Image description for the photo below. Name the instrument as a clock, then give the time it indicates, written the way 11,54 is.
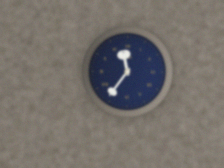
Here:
11,36
